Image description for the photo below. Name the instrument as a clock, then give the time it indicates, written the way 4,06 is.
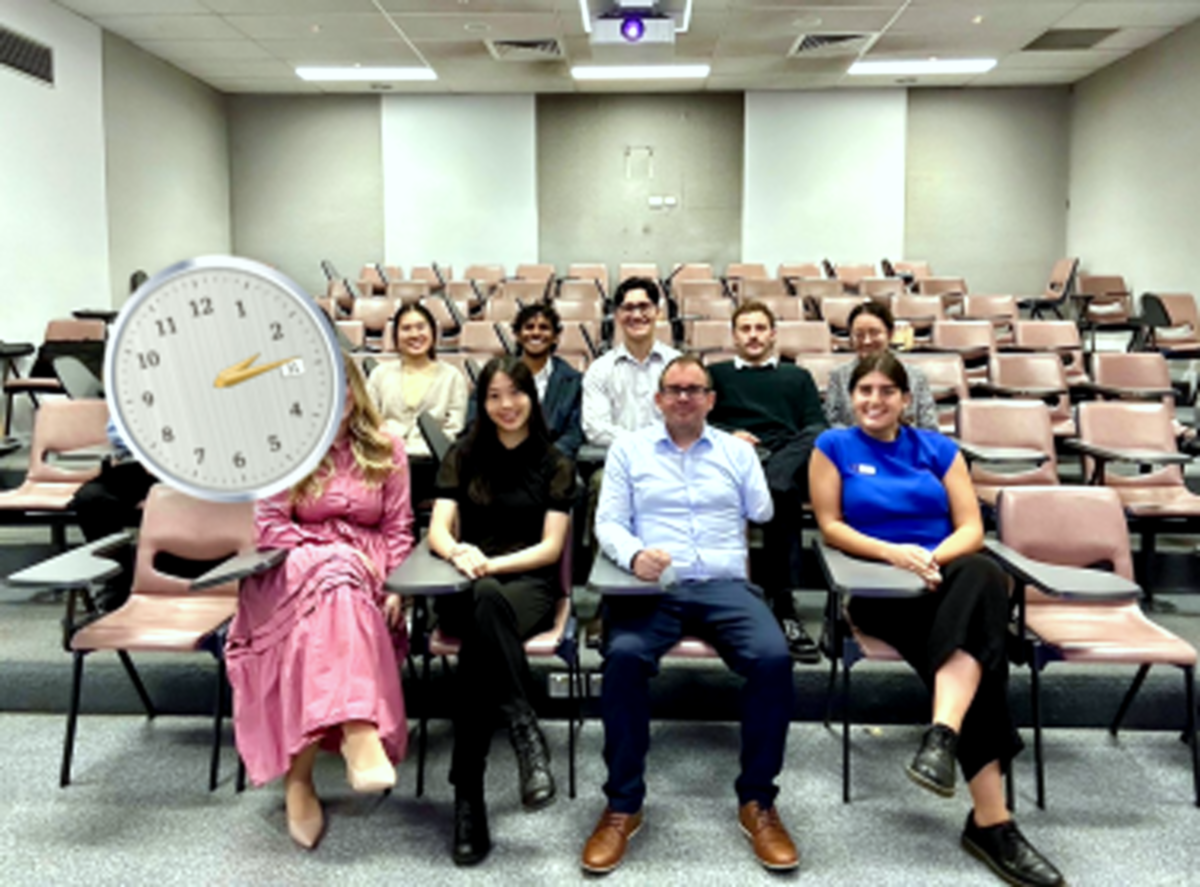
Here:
2,14
